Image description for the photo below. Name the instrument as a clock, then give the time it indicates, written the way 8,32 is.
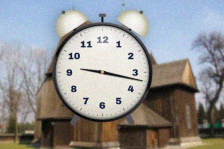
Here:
9,17
